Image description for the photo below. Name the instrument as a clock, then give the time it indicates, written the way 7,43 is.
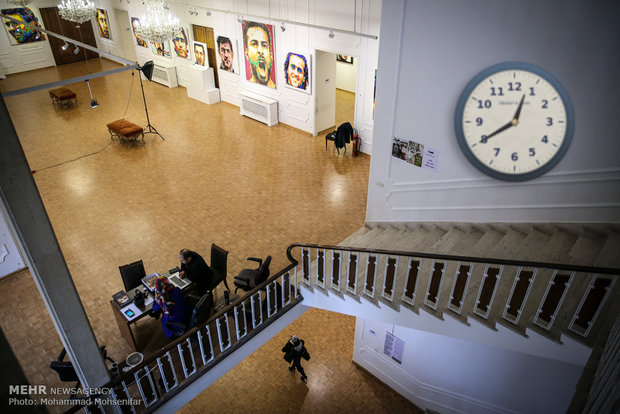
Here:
12,40
